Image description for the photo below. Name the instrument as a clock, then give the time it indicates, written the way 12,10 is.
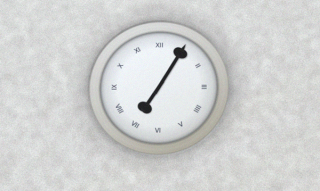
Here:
7,05
